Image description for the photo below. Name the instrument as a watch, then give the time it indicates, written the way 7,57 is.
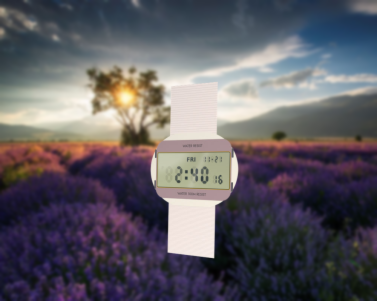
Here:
2,40
